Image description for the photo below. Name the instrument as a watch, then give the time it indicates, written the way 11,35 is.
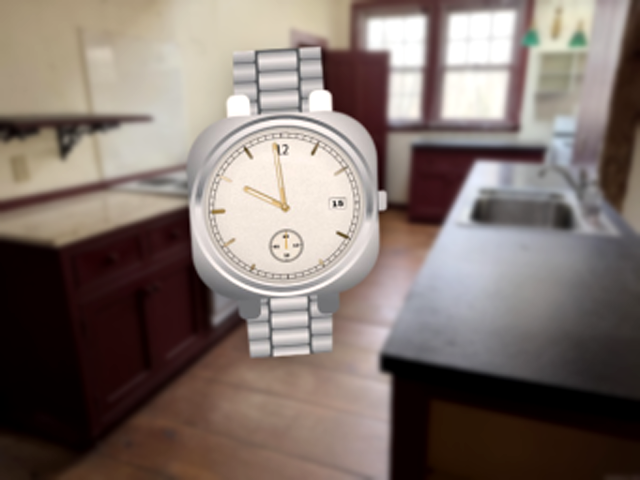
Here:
9,59
